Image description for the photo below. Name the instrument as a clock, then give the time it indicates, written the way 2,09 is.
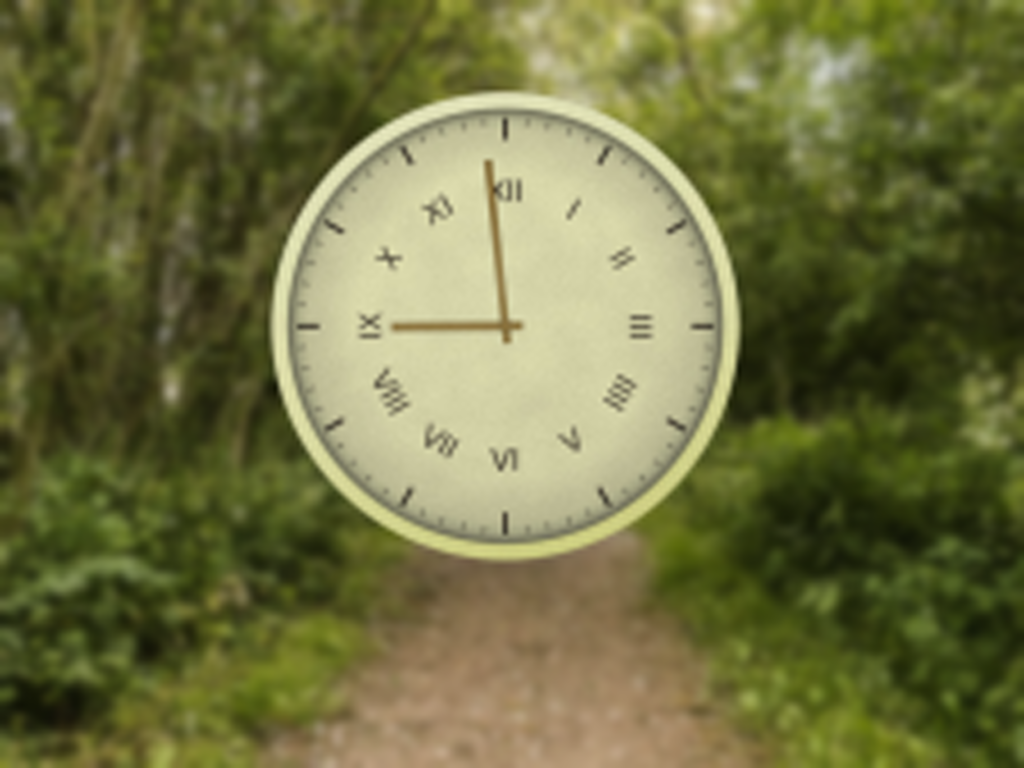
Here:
8,59
